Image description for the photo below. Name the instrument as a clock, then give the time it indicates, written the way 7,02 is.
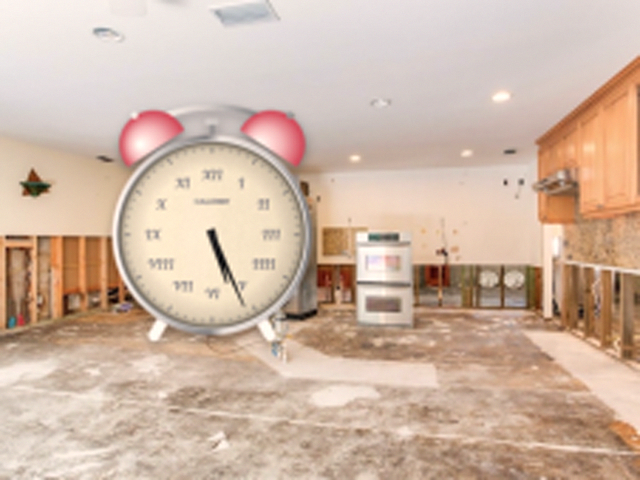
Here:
5,26
